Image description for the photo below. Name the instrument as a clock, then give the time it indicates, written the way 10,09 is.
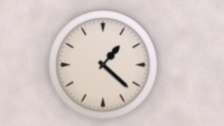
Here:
1,22
